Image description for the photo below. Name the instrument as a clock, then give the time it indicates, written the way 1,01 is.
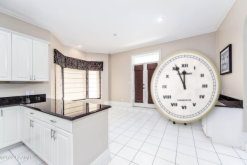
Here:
11,56
